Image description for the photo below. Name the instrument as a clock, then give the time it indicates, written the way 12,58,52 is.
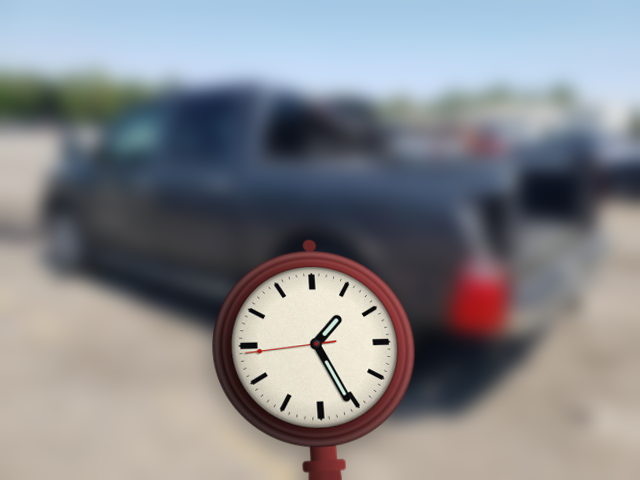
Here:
1,25,44
